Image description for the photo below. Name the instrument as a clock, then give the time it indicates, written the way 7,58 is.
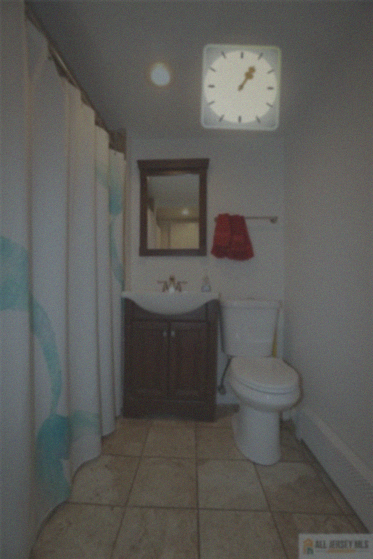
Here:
1,05
